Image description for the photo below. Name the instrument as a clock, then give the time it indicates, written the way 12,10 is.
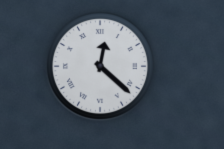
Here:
12,22
